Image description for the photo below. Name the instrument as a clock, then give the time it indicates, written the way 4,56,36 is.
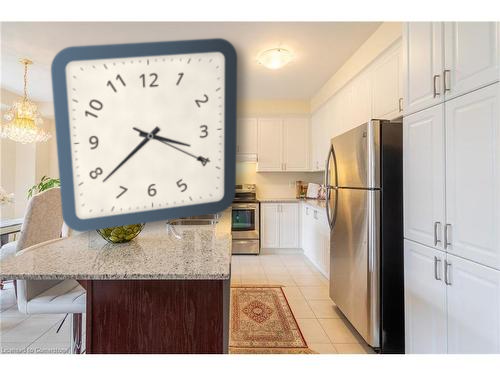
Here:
3,38,20
